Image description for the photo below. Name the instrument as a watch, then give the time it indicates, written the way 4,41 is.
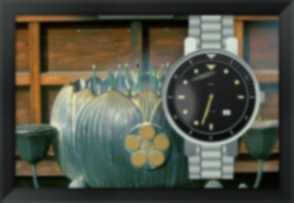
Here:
6,33
